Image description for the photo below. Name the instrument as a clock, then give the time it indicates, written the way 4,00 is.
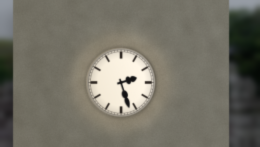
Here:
2,27
